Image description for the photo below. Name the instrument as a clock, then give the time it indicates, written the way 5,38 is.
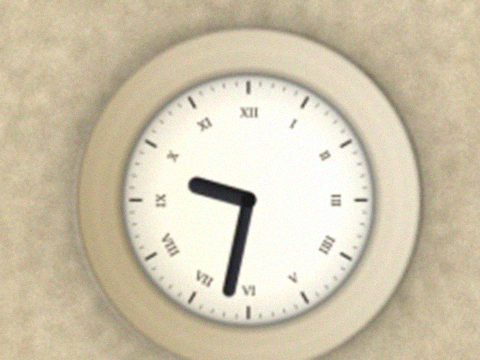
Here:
9,32
